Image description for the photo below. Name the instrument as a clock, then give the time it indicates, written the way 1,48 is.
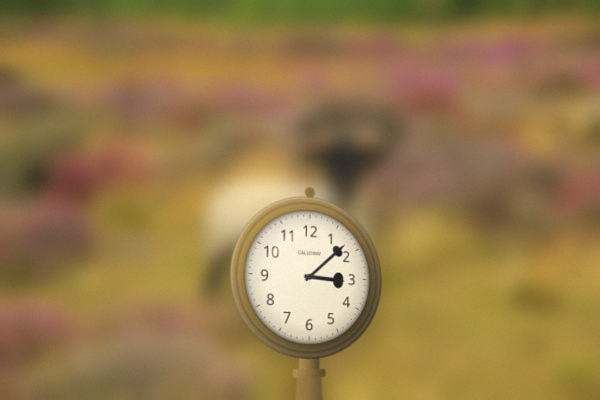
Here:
3,08
